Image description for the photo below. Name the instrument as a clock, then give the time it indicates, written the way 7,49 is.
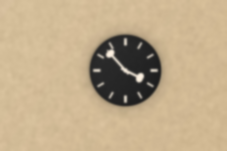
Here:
3,53
